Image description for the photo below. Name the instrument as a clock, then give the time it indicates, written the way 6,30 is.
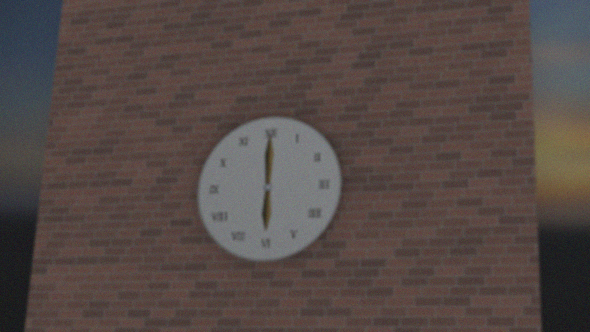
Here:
6,00
